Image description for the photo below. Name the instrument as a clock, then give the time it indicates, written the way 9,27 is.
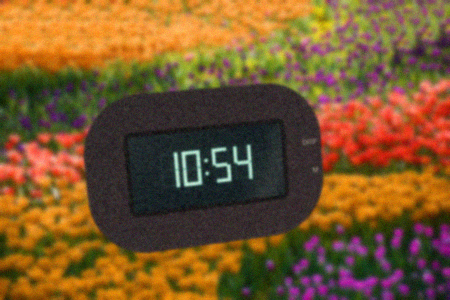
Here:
10,54
